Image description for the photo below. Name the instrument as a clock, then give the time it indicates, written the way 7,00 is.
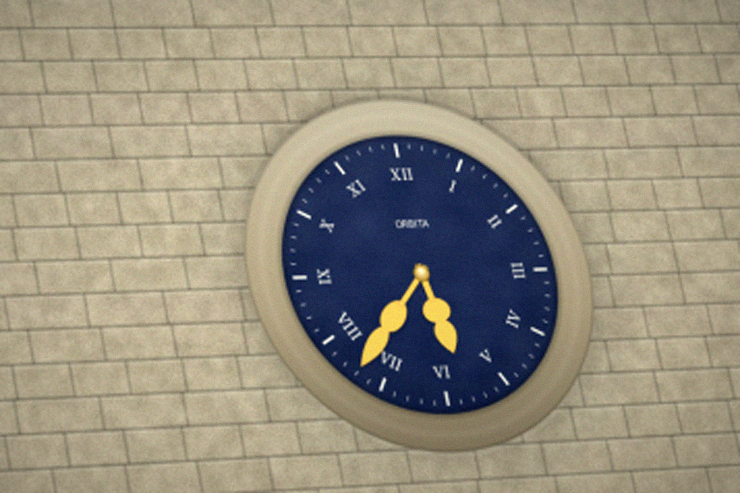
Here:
5,37
